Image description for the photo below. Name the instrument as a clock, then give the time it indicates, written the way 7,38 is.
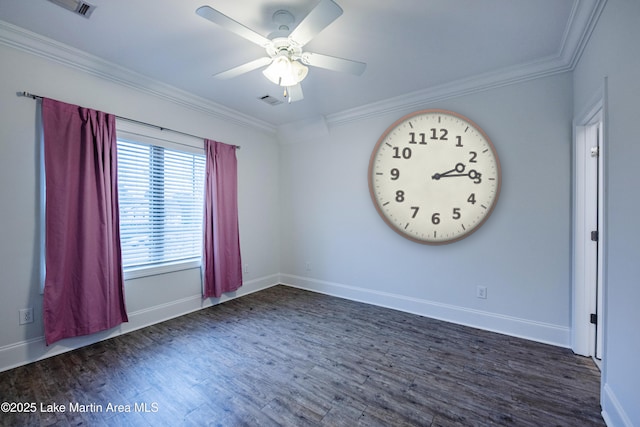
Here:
2,14
